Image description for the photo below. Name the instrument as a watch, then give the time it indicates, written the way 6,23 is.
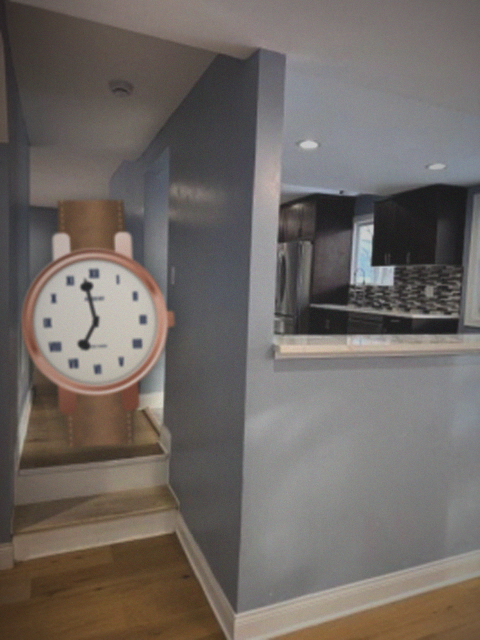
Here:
6,58
